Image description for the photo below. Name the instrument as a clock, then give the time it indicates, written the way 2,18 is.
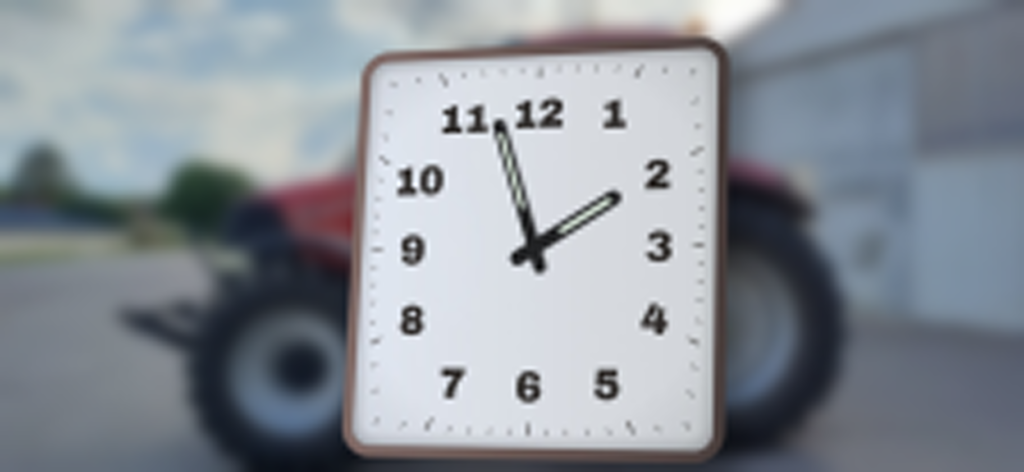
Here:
1,57
